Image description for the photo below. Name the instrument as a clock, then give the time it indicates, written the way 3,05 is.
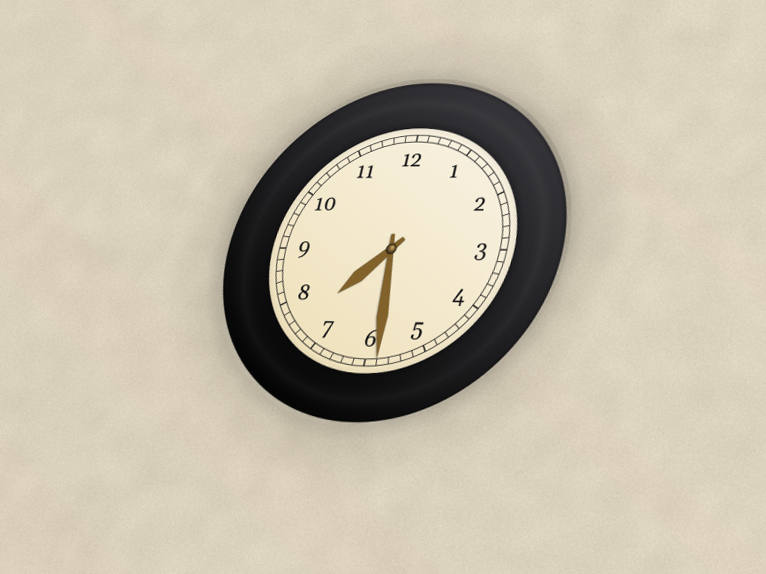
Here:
7,29
